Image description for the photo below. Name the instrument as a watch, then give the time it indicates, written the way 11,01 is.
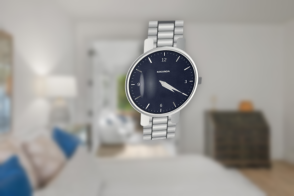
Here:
4,20
